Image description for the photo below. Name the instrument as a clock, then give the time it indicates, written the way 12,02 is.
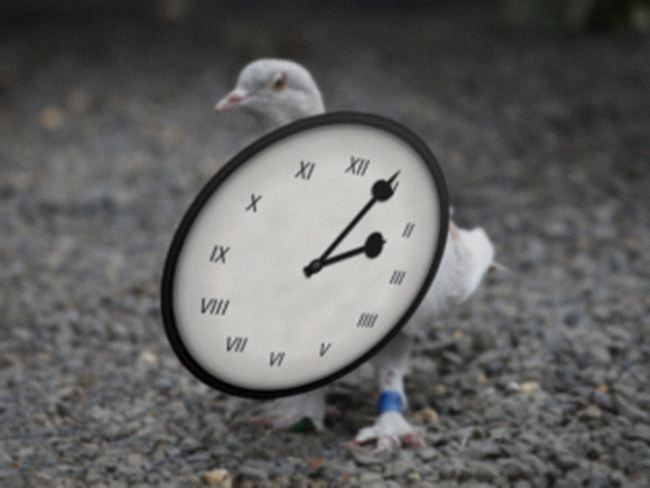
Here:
2,04
